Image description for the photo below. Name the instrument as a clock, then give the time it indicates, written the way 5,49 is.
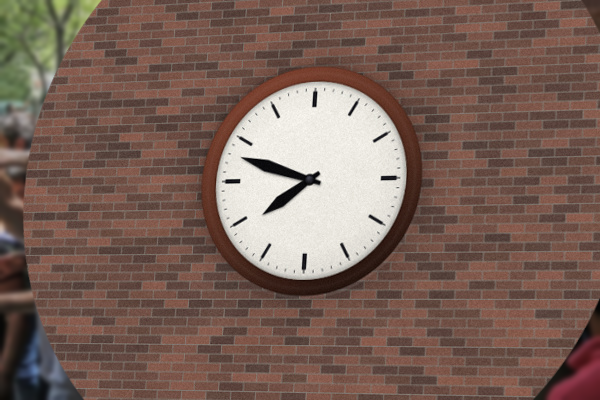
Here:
7,48
